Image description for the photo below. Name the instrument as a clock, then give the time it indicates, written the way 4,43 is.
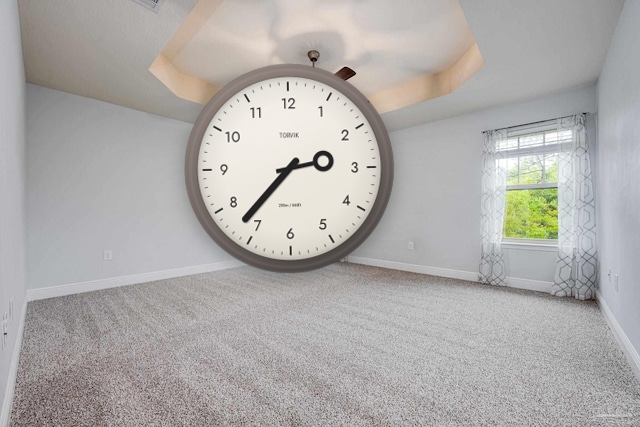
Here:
2,37
